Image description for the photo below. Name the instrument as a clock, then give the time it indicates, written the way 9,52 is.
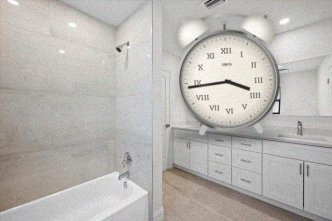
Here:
3,44
